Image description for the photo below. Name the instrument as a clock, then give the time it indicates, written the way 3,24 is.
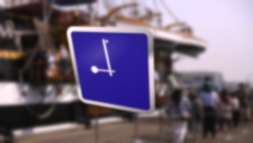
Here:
8,59
